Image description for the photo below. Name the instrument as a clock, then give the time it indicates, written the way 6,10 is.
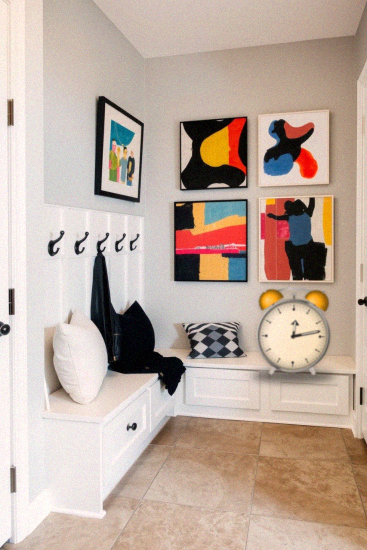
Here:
12,13
